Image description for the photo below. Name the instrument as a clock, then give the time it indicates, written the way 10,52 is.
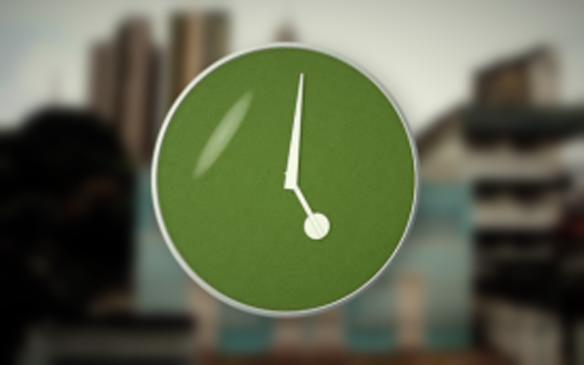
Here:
5,01
